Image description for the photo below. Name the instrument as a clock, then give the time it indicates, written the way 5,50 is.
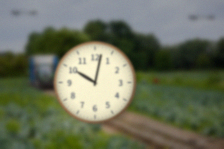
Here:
10,02
